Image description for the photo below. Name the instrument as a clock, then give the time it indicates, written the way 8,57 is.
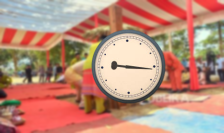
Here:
9,16
